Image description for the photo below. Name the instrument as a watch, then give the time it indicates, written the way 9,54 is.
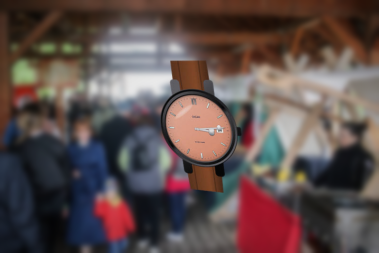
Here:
3,14
